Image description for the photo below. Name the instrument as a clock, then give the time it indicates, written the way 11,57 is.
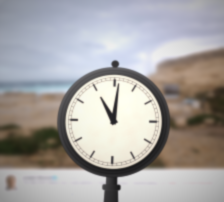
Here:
11,01
